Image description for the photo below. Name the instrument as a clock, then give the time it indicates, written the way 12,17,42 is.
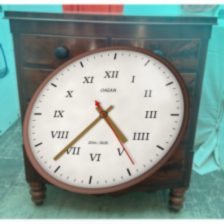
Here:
4,36,24
